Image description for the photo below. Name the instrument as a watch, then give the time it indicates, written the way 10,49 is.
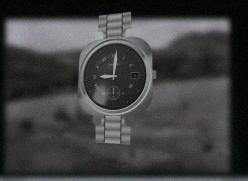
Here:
9,01
